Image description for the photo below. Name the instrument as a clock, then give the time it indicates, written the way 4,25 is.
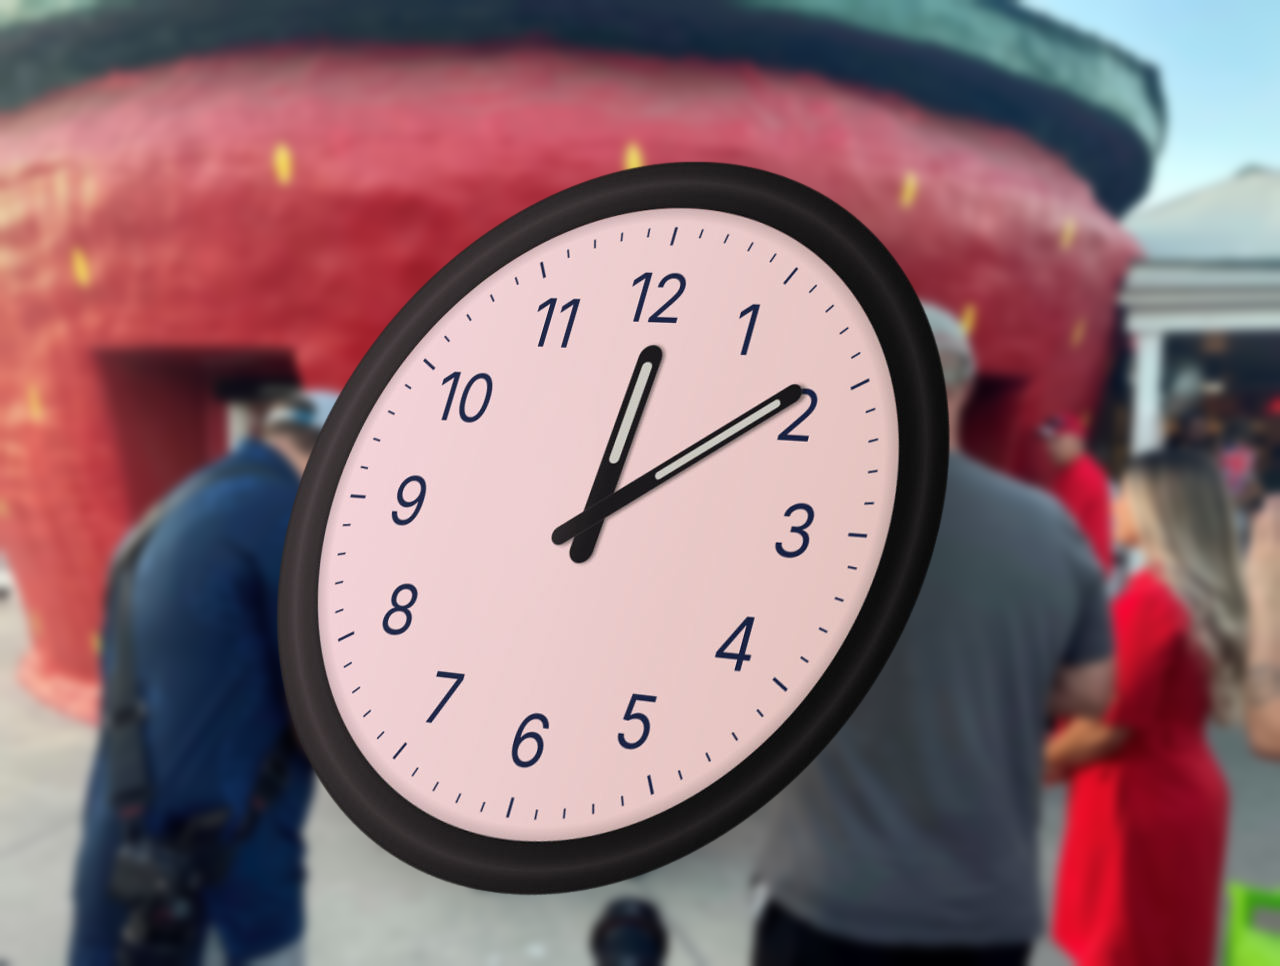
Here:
12,09
